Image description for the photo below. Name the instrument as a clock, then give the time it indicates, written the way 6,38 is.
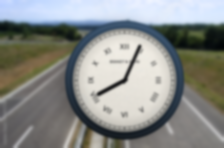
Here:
8,04
